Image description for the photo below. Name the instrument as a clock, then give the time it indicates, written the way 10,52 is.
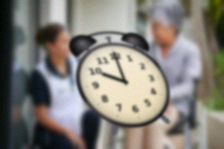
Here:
10,00
